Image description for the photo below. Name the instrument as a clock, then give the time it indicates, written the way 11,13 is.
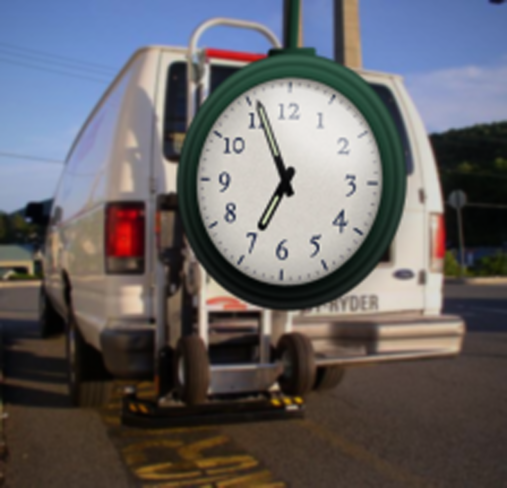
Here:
6,56
